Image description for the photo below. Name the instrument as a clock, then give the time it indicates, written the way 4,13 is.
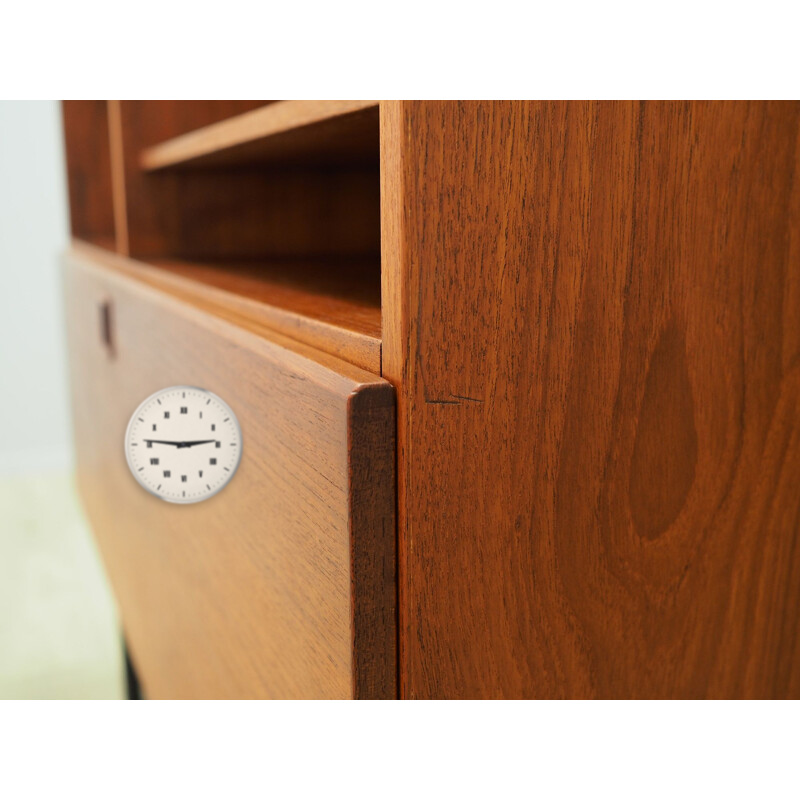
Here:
2,46
